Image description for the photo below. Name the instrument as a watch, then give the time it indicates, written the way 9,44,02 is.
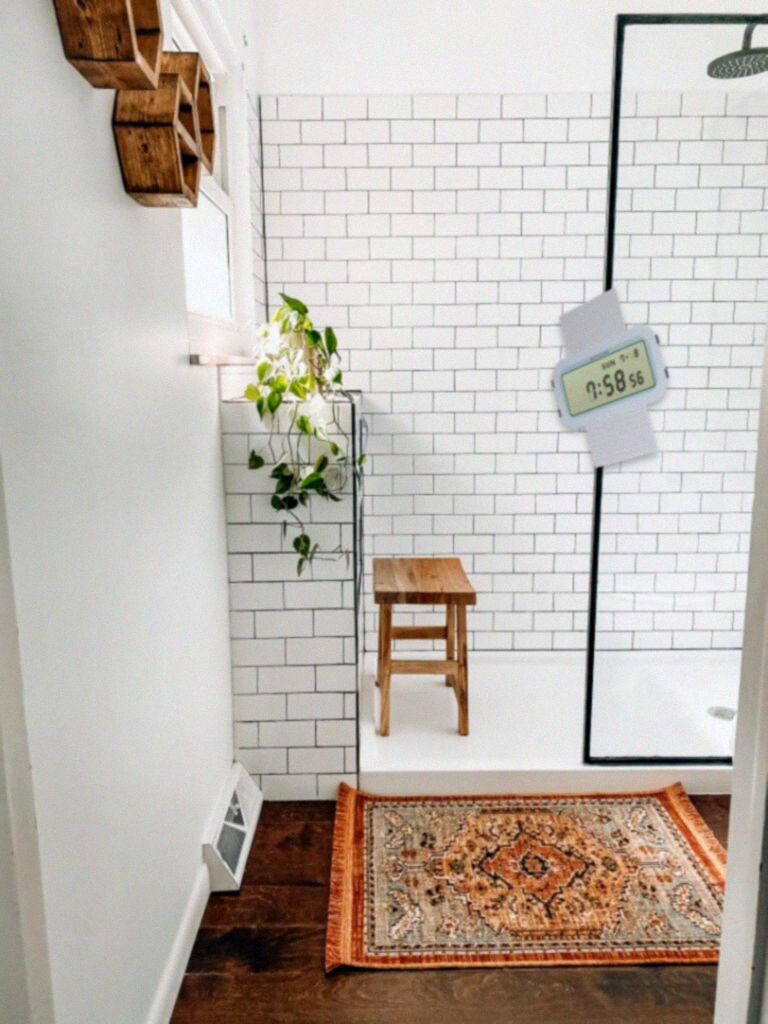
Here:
7,58,56
